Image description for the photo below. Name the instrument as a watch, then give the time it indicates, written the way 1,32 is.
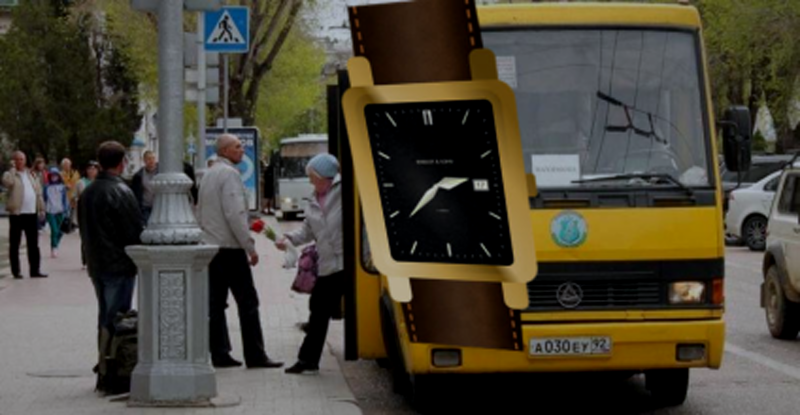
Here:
2,38
